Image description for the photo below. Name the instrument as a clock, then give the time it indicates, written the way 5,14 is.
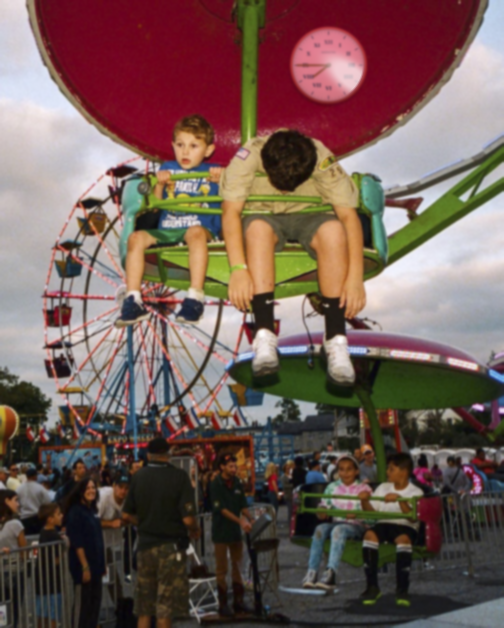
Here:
7,45
